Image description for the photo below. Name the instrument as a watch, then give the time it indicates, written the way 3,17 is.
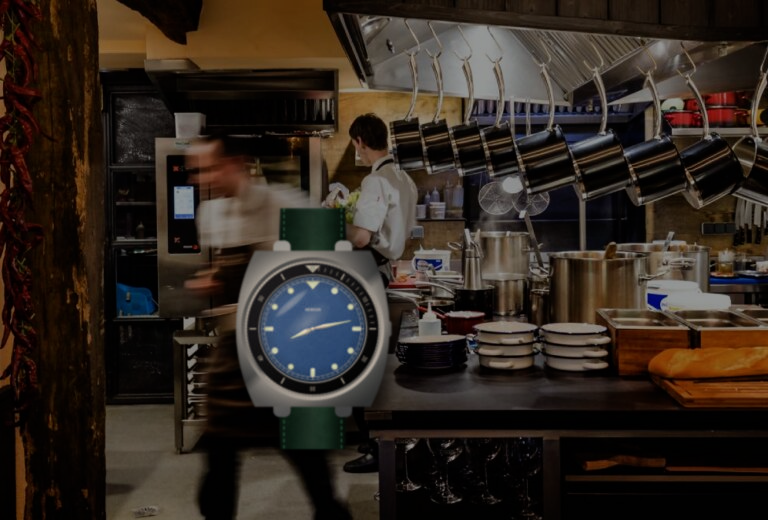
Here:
8,13
